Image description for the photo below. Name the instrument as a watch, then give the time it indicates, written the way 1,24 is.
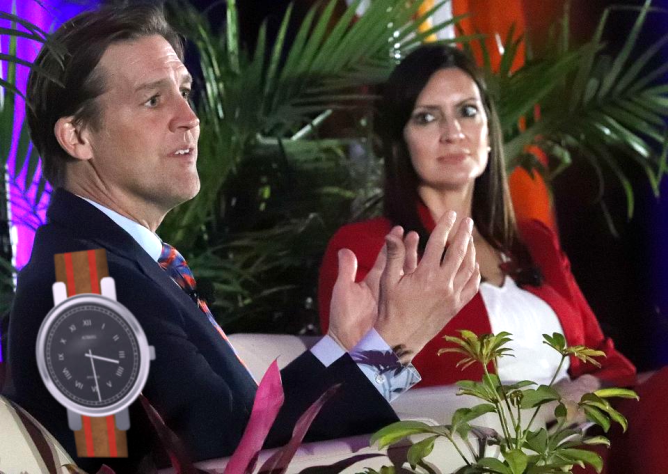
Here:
3,29
